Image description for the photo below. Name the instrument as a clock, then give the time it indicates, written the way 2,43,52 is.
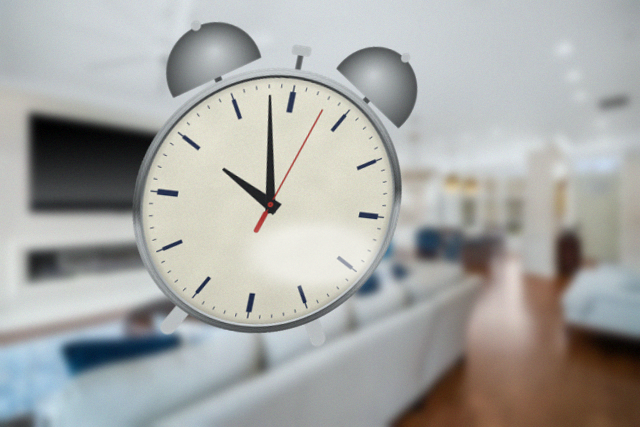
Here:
9,58,03
